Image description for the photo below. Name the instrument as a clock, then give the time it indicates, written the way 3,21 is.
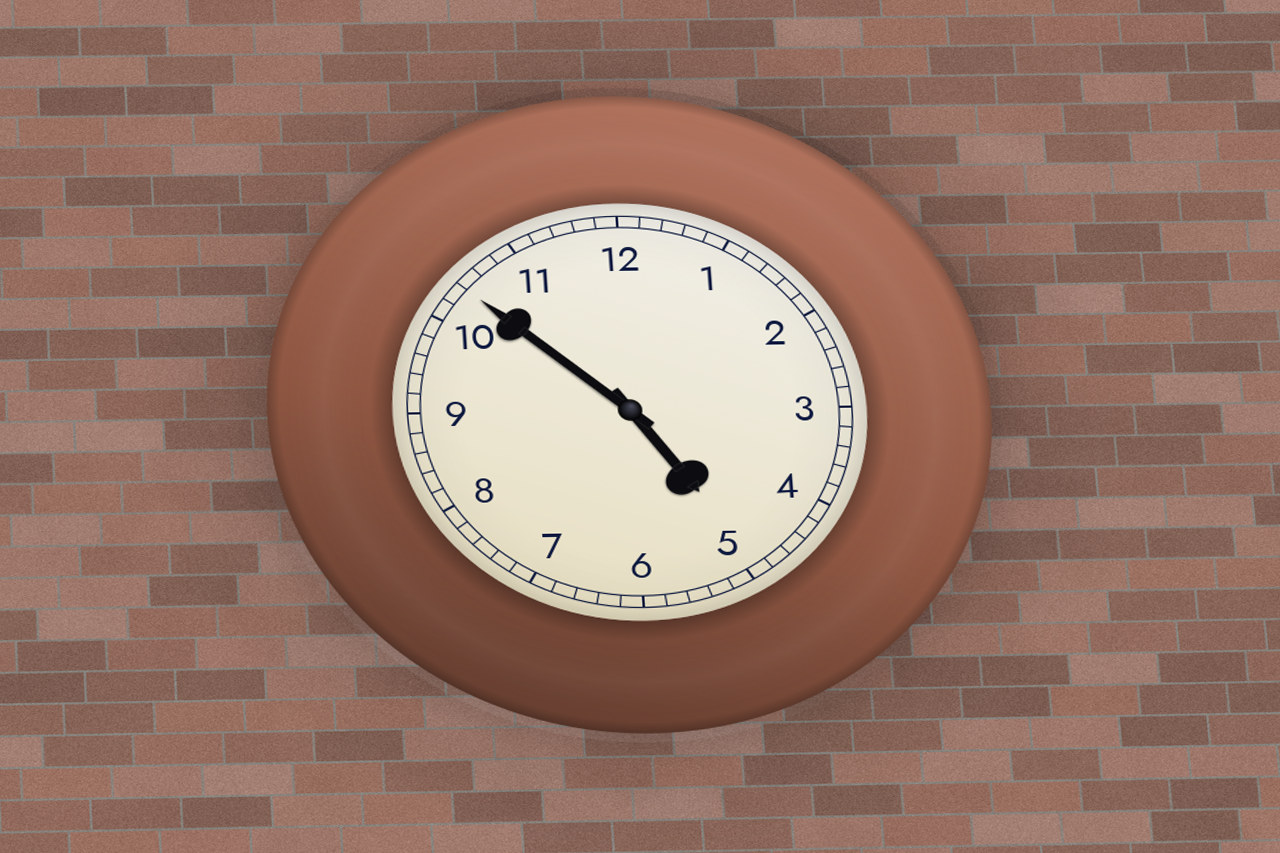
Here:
4,52
